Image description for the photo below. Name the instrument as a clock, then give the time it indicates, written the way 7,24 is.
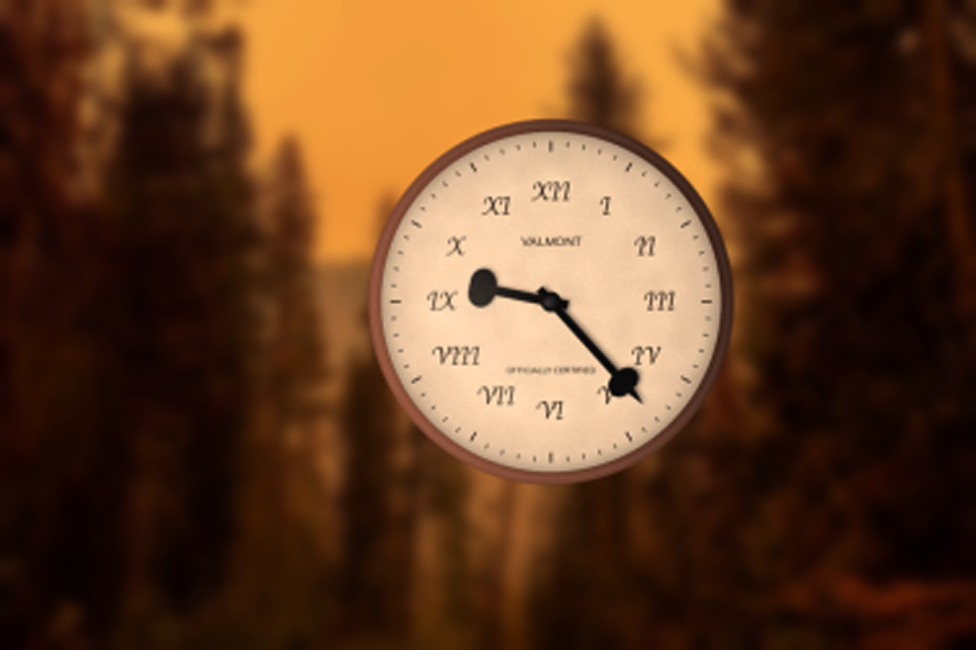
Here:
9,23
